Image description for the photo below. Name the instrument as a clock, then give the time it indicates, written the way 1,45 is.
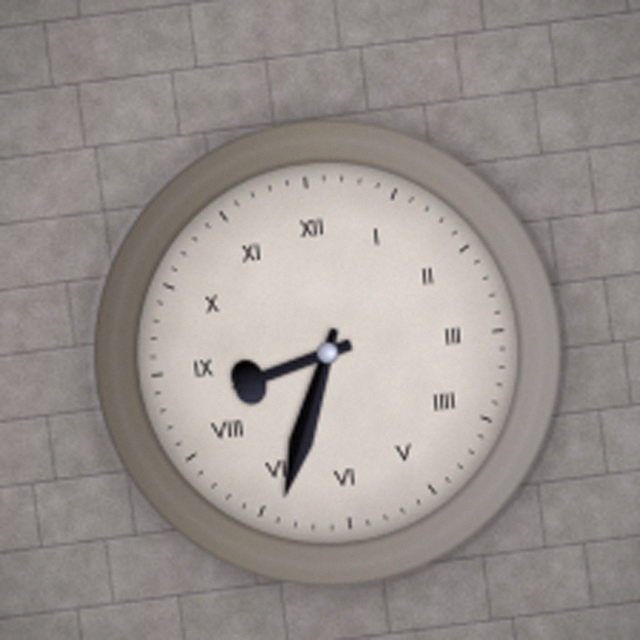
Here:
8,34
